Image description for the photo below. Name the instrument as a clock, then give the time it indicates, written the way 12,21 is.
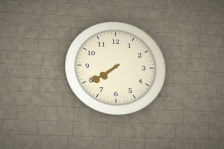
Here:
7,39
